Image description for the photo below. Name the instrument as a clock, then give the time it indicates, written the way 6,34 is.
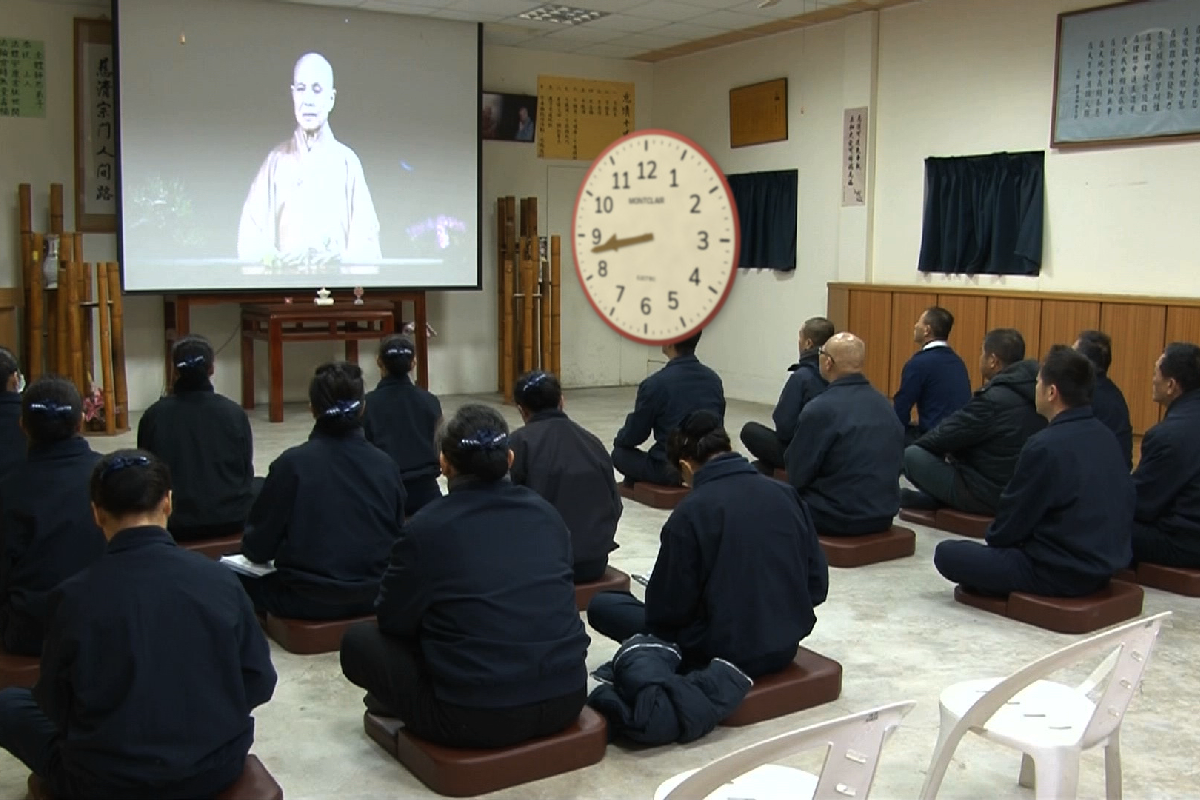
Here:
8,43
